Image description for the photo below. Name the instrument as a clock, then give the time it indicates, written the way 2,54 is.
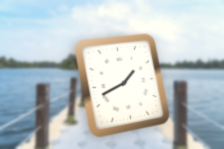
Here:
1,42
